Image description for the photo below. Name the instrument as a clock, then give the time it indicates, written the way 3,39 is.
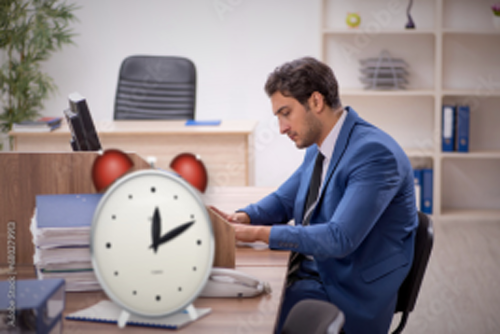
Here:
12,11
